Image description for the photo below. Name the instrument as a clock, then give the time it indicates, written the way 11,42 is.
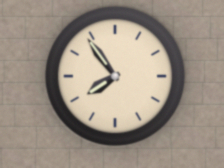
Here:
7,54
